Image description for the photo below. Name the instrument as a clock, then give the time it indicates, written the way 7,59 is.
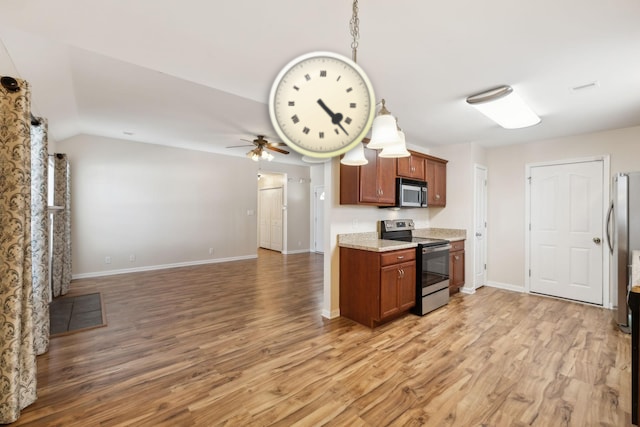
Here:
4,23
